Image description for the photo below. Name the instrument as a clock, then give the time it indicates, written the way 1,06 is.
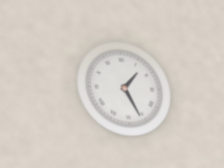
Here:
1,26
